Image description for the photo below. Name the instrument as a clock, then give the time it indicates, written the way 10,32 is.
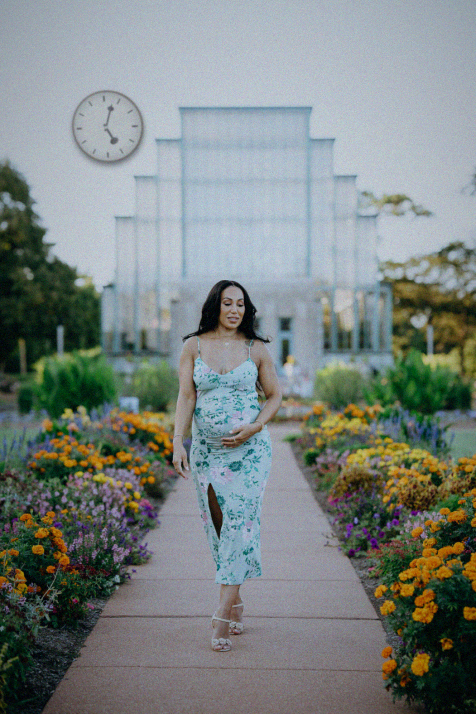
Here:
5,03
